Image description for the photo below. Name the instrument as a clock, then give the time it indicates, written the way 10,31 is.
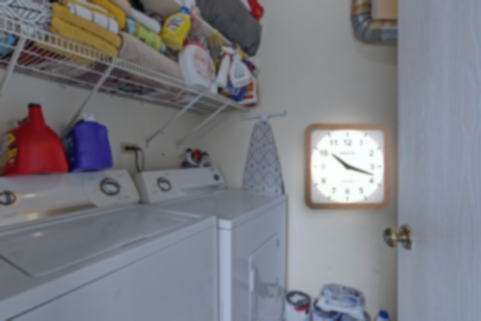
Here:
10,18
